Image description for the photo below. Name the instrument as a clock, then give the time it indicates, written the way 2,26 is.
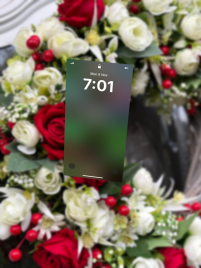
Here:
7,01
